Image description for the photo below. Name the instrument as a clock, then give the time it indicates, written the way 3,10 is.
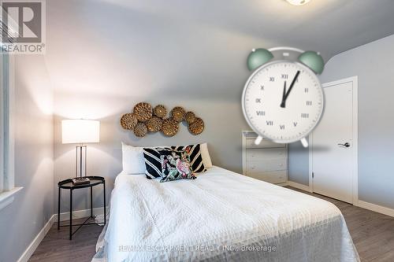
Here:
12,04
